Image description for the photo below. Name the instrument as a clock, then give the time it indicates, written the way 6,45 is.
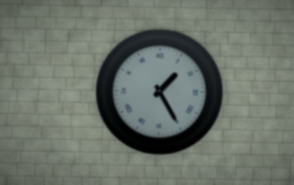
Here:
1,25
